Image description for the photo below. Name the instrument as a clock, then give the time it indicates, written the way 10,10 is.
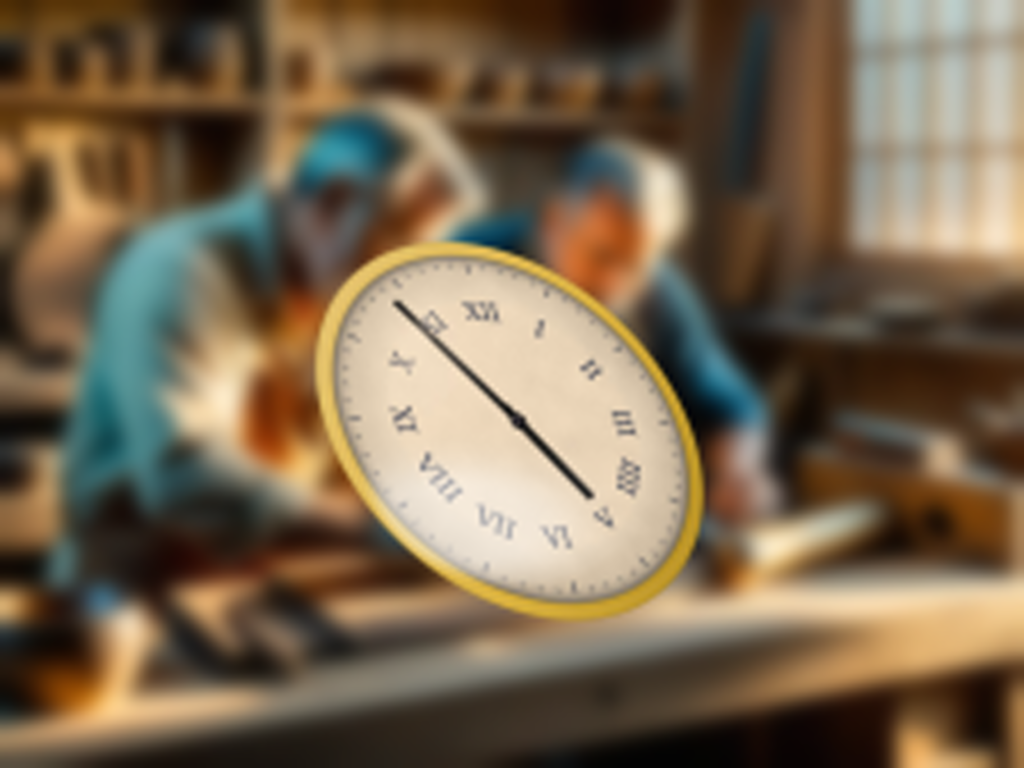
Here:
4,54
